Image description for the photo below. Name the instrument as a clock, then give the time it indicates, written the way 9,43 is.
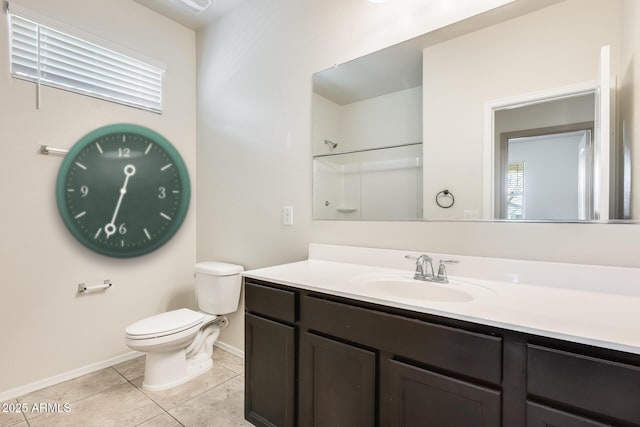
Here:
12,33
